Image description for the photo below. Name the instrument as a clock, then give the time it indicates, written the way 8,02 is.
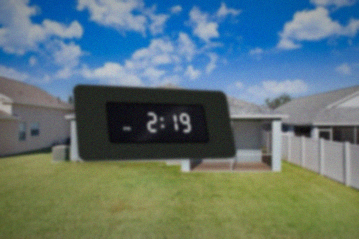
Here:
2,19
